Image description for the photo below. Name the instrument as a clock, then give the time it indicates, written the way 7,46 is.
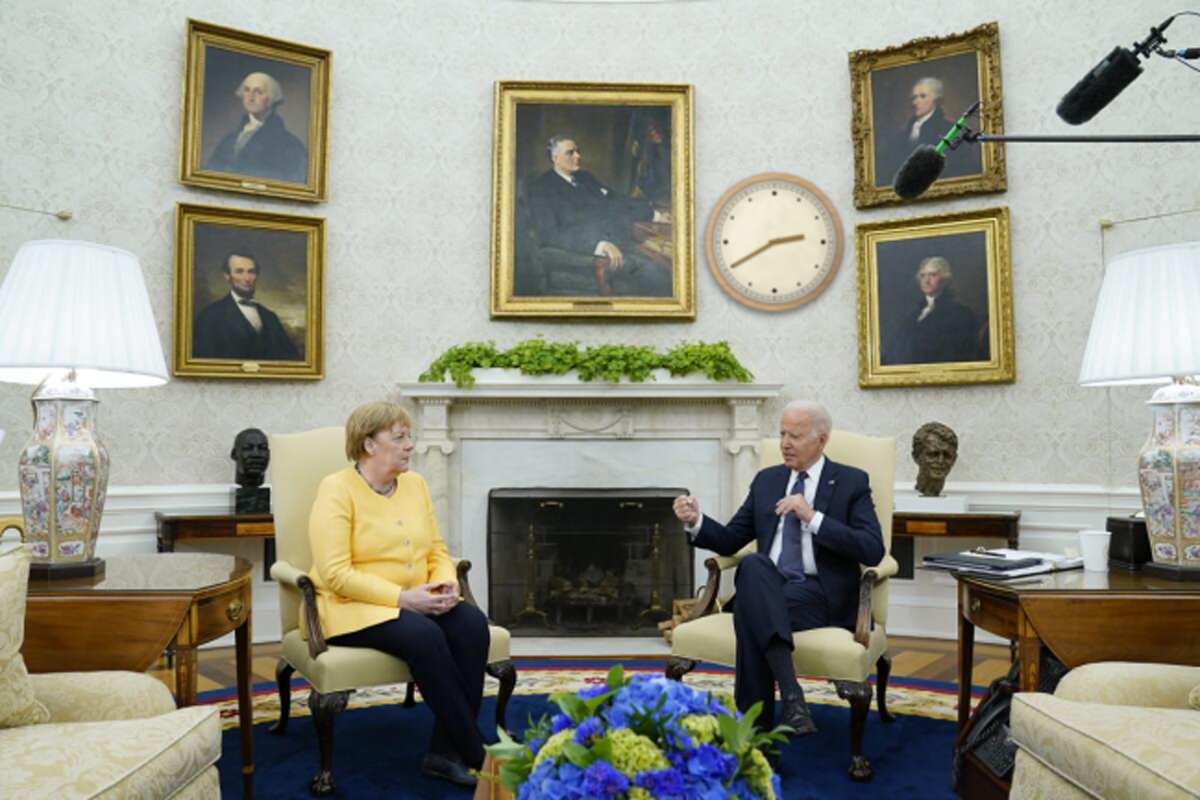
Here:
2,40
